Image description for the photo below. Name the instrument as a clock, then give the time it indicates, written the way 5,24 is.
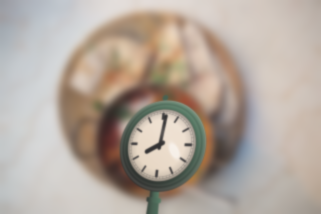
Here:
8,01
